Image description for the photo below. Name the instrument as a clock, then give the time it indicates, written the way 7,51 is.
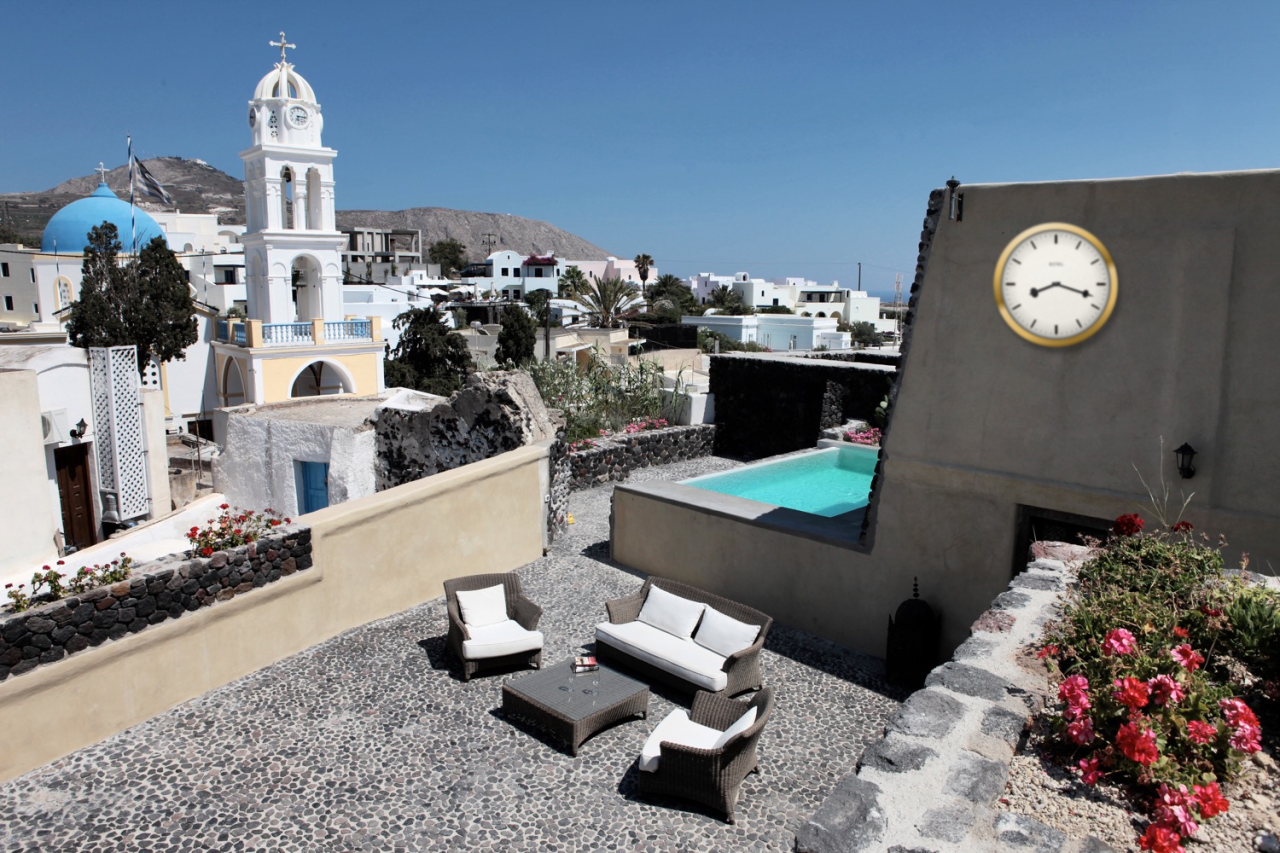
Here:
8,18
